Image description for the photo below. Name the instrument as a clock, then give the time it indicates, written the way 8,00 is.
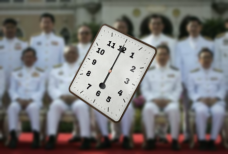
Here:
6,00
